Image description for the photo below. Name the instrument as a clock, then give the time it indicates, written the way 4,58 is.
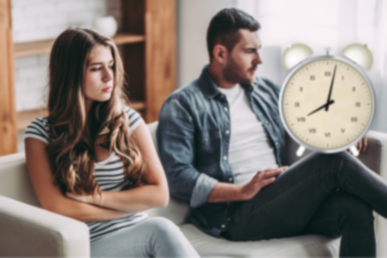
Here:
8,02
